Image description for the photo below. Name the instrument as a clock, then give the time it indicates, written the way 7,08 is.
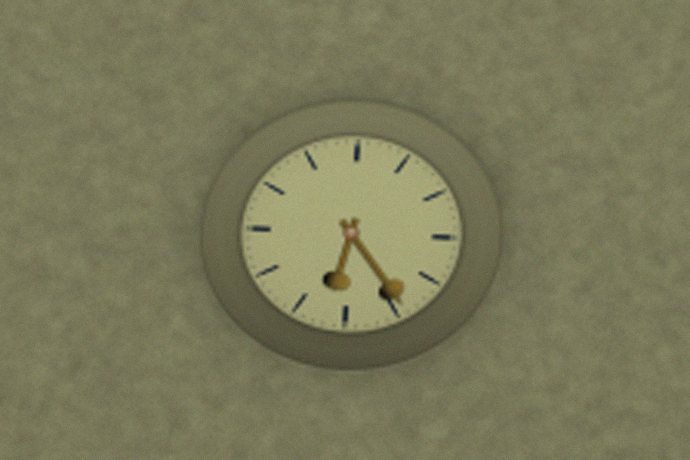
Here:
6,24
